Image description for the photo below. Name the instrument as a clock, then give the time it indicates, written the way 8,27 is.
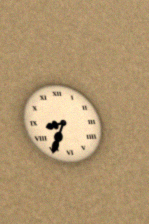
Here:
8,35
